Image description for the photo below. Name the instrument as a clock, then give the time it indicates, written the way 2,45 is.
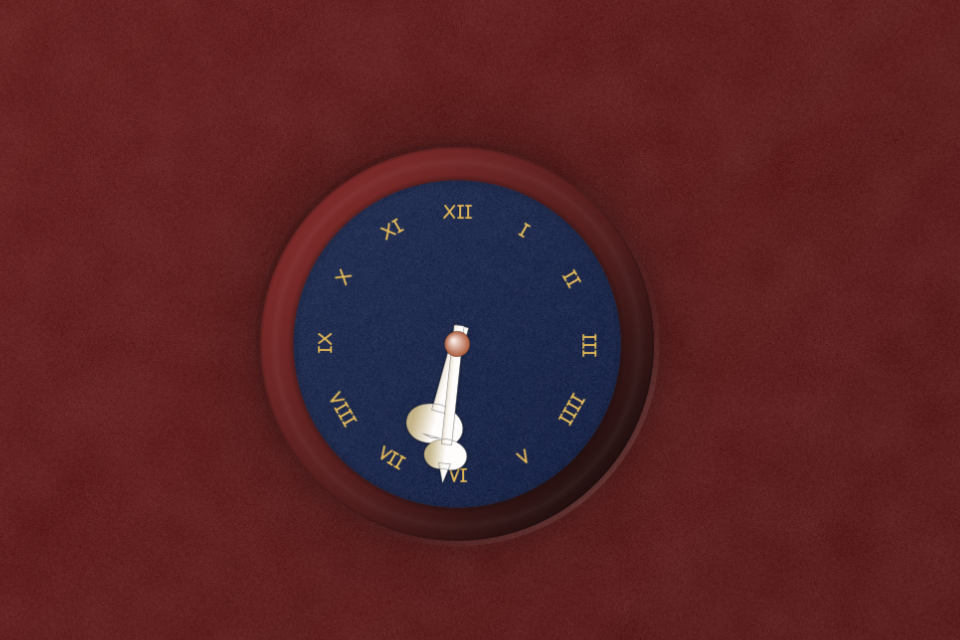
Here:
6,31
